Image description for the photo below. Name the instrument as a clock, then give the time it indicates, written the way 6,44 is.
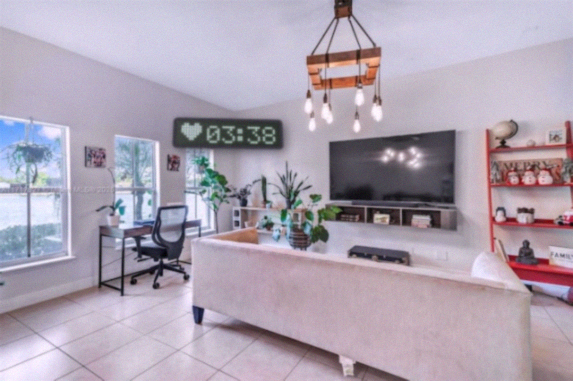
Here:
3,38
